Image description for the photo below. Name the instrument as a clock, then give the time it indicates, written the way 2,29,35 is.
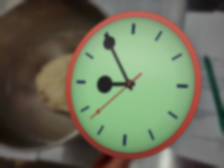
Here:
8,54,38
